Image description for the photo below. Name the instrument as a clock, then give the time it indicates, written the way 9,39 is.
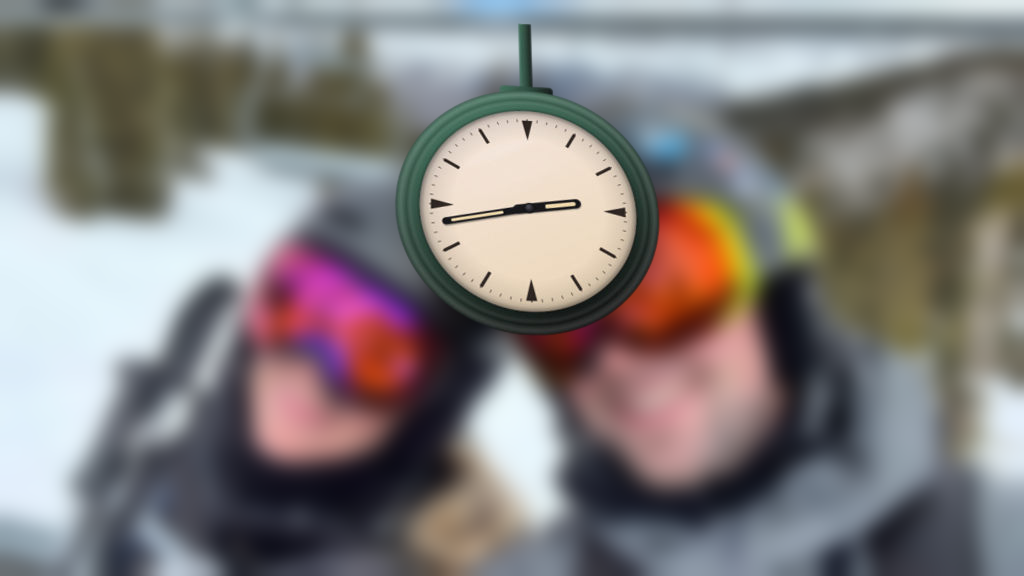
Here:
2,43
